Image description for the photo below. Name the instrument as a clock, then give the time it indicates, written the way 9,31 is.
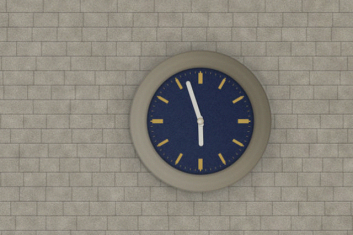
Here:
5,57
